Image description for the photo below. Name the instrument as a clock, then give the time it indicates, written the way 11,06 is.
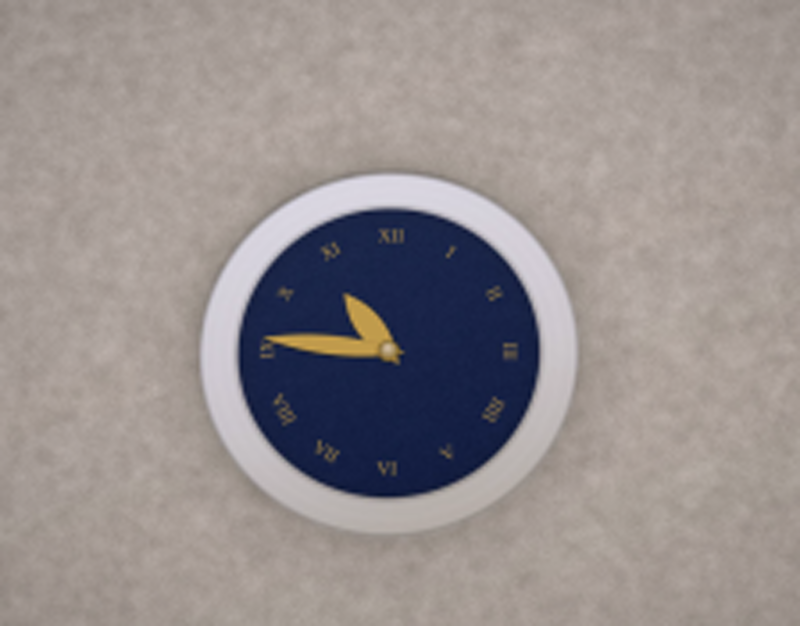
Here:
10,46
